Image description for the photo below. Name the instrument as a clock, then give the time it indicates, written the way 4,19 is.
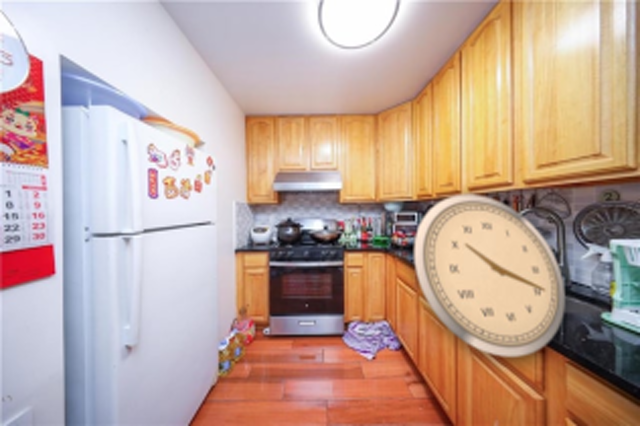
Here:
10,19
